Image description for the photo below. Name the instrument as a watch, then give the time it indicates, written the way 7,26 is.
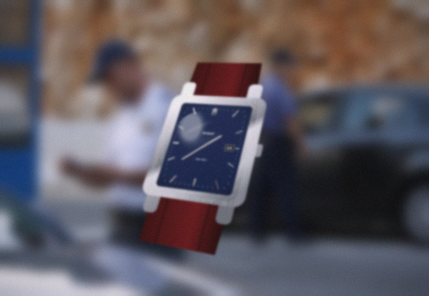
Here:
1,38
